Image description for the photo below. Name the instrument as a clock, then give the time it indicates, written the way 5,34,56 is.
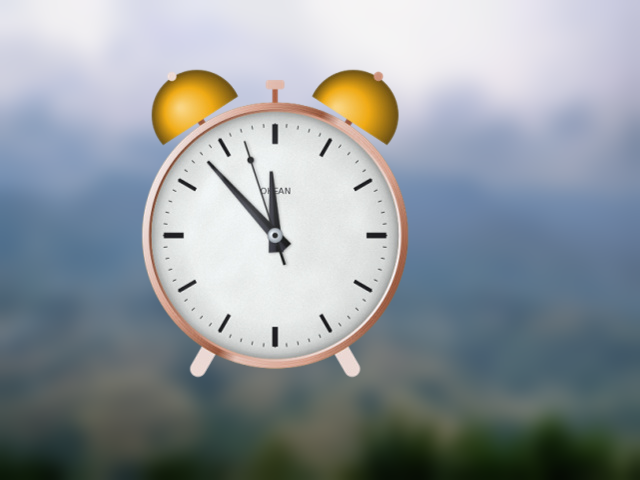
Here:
11,52,57
